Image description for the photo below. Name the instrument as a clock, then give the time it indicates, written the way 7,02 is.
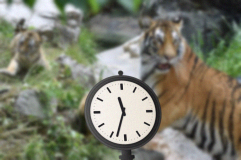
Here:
11,33
